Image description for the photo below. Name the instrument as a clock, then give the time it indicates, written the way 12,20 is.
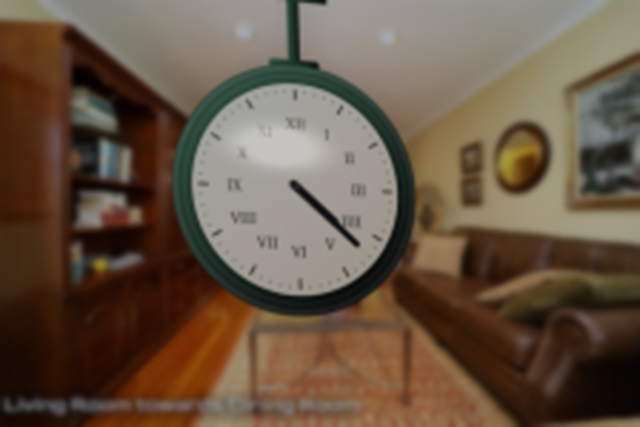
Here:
4,22
